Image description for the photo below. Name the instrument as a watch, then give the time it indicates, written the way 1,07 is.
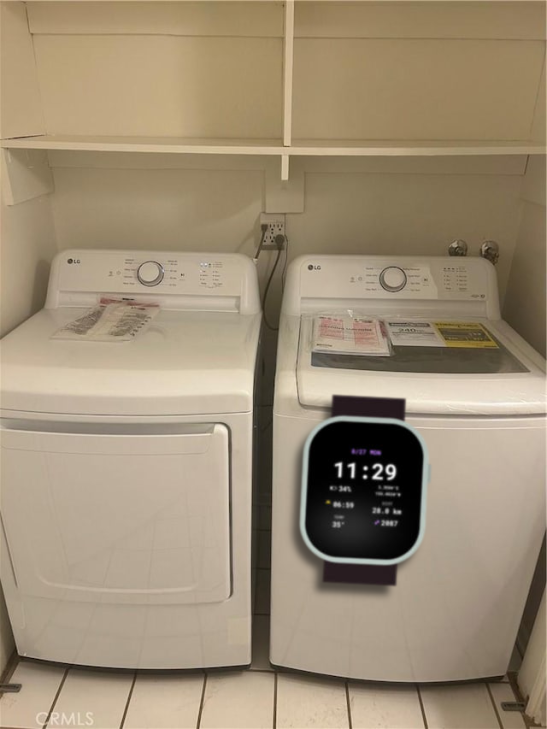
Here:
11,29
